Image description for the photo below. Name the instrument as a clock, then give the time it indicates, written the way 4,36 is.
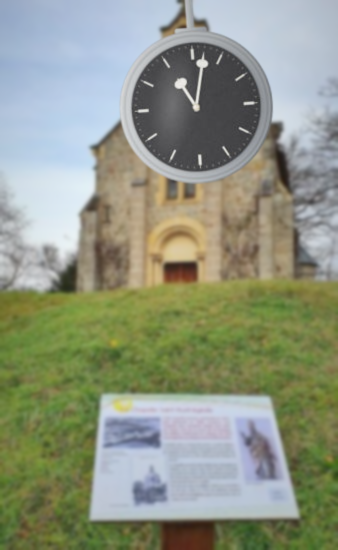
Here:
11,02
